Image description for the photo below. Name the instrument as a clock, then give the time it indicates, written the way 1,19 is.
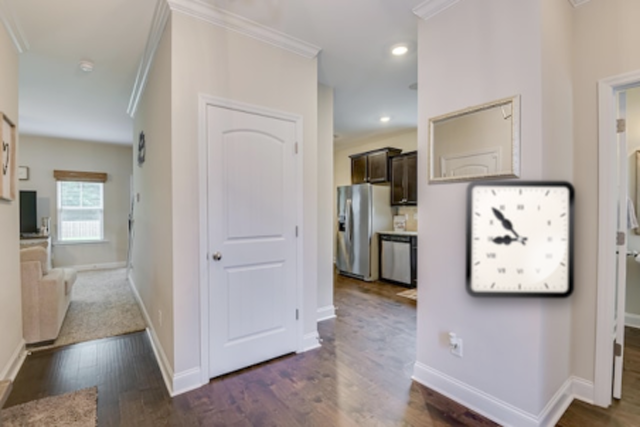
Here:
8,53
